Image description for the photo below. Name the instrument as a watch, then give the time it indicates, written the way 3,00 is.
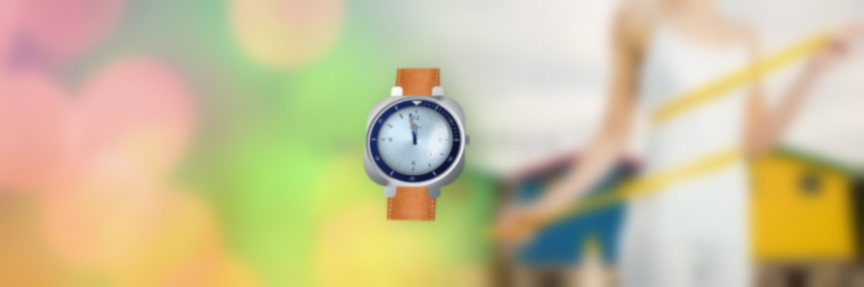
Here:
11,58
